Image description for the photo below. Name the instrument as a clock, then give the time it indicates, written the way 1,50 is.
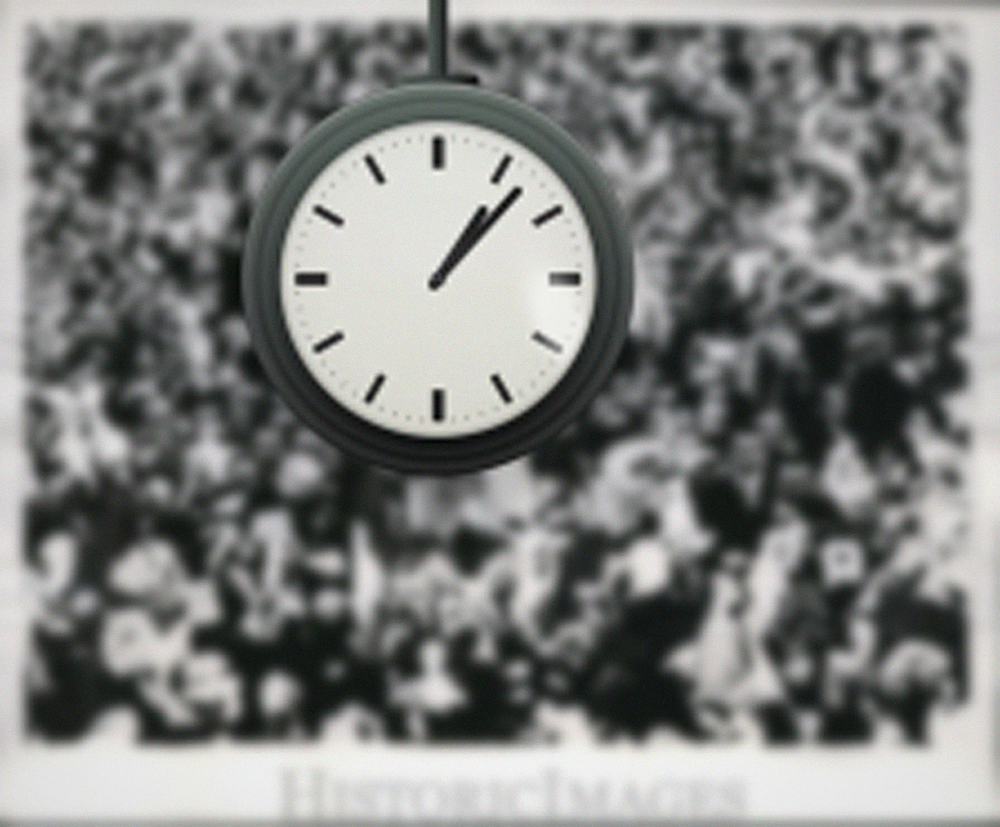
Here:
1,07
